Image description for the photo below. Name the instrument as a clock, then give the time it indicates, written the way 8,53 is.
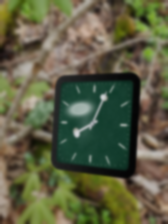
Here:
8,04
